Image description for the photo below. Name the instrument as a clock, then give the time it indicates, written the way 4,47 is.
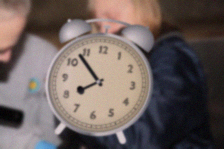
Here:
7,53
